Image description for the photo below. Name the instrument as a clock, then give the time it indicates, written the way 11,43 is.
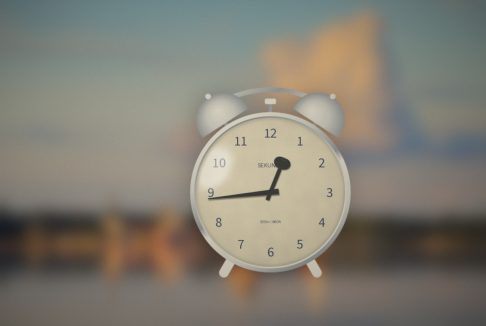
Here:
12,44
